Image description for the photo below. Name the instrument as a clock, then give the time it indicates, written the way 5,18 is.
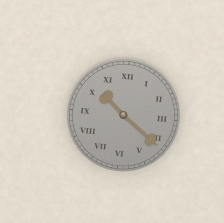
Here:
10,21
